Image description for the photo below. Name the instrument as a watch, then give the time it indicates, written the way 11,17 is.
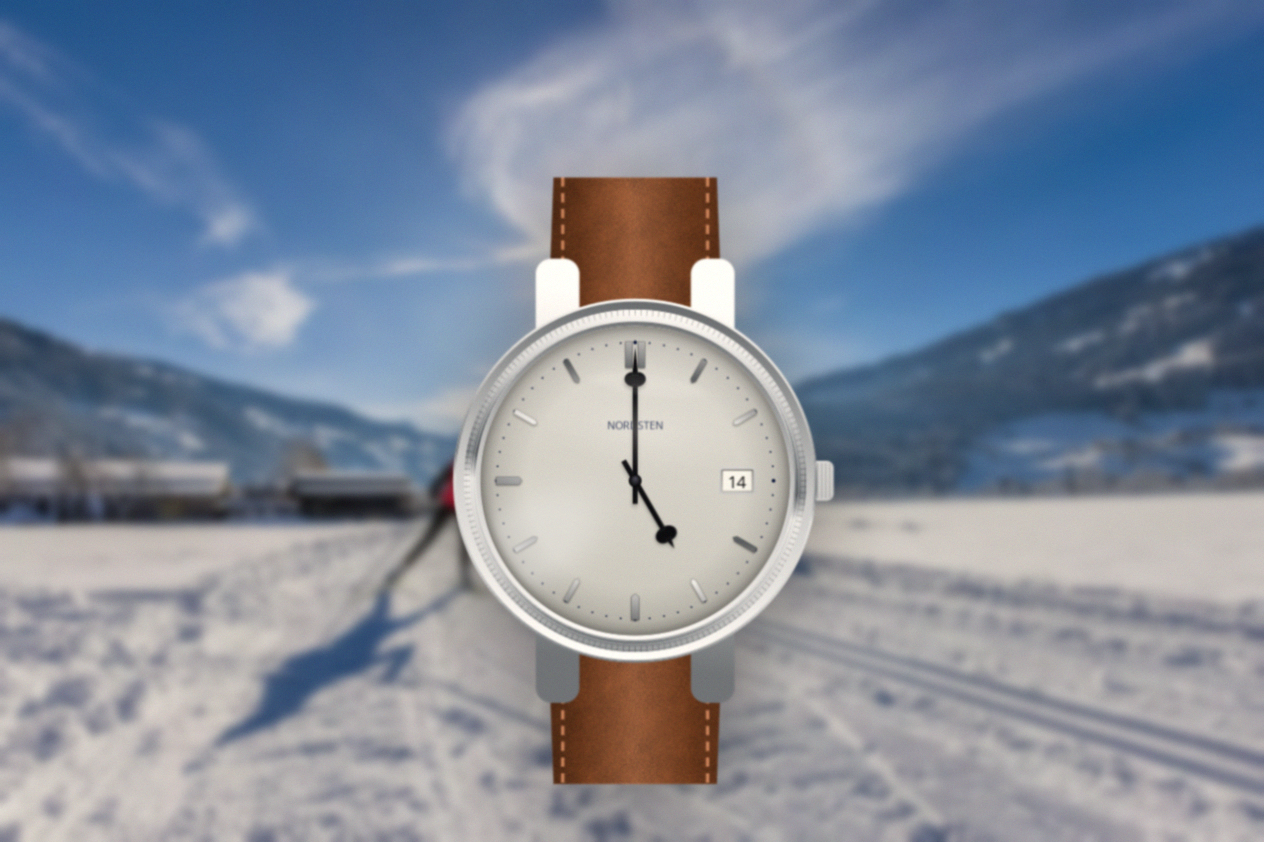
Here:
5,00
